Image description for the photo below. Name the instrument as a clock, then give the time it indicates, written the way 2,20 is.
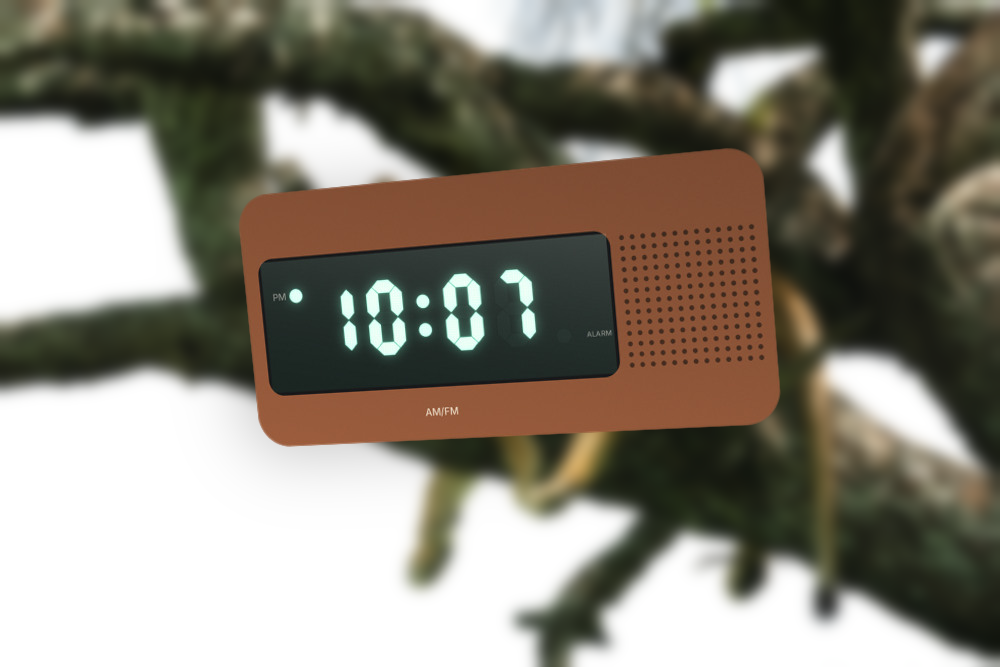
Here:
10,07
